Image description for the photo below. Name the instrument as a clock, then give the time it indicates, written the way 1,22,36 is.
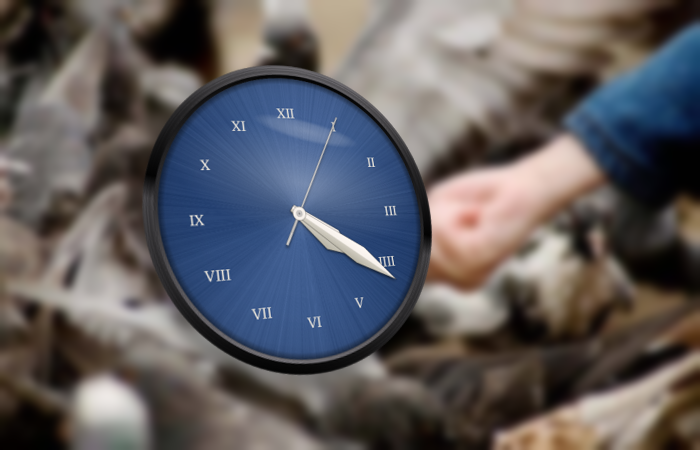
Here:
4,21,05
